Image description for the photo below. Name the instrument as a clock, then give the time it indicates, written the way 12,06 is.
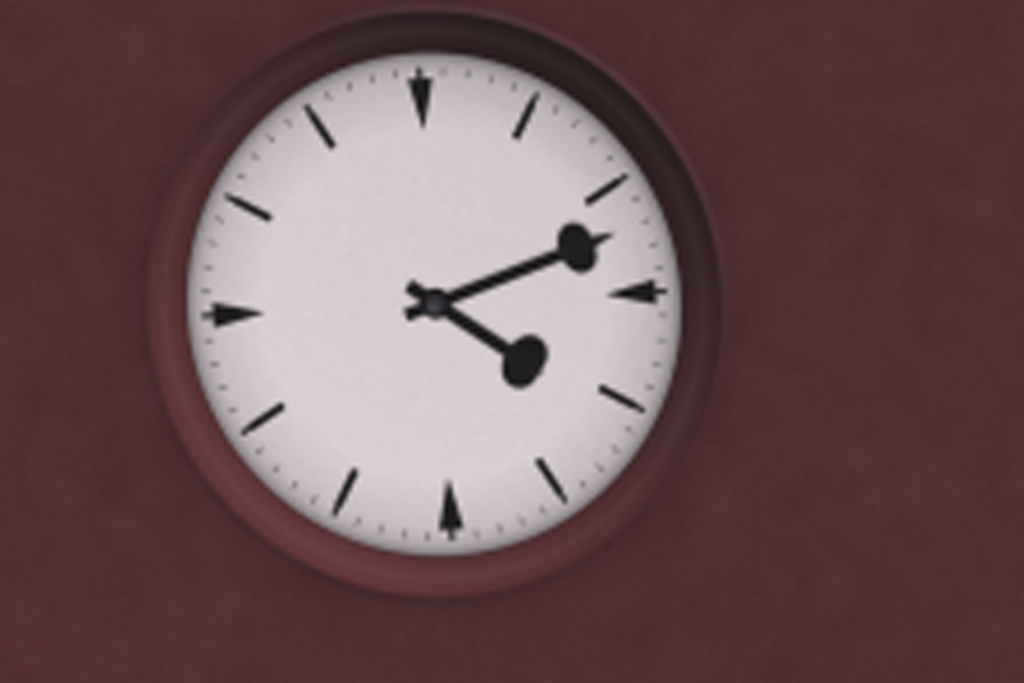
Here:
4,12
